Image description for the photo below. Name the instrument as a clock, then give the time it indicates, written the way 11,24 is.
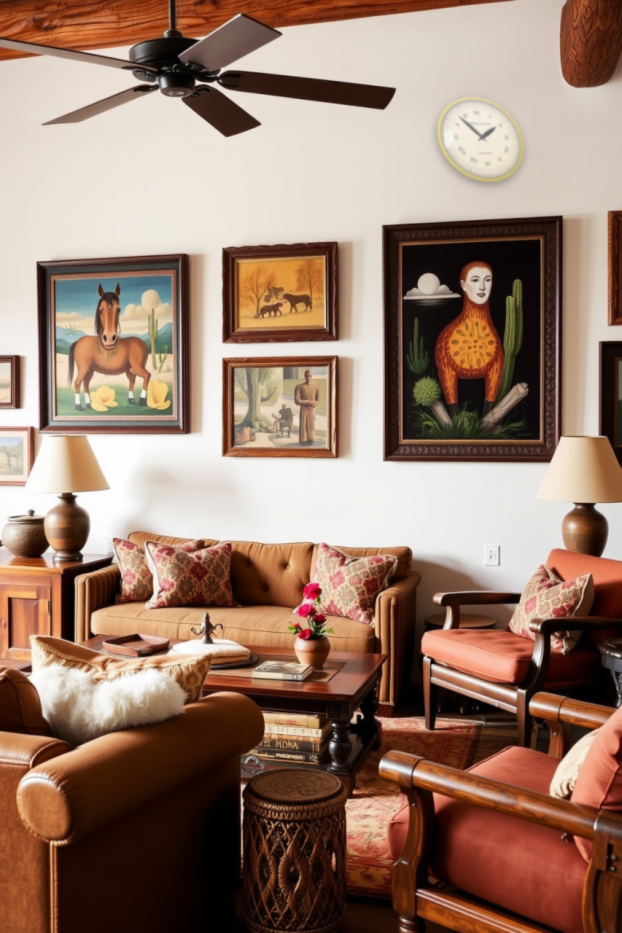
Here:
1,53
